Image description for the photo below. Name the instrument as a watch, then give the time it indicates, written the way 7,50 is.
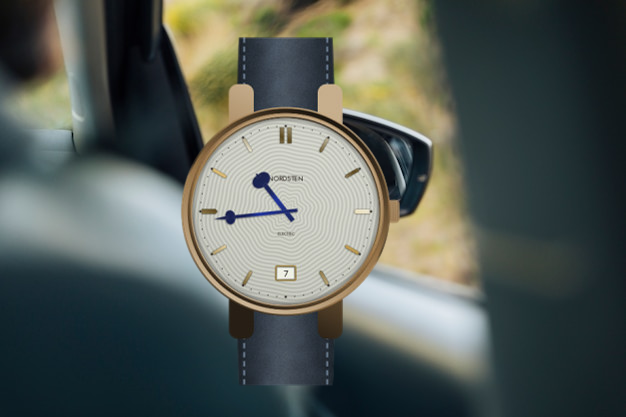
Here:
10,44
